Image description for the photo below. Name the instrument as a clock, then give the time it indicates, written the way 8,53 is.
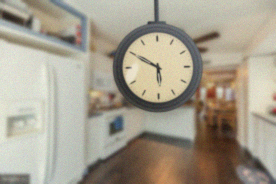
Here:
5,50
